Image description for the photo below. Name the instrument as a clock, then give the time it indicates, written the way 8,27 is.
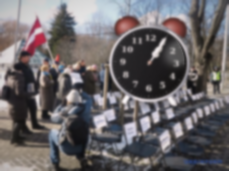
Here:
1,05
